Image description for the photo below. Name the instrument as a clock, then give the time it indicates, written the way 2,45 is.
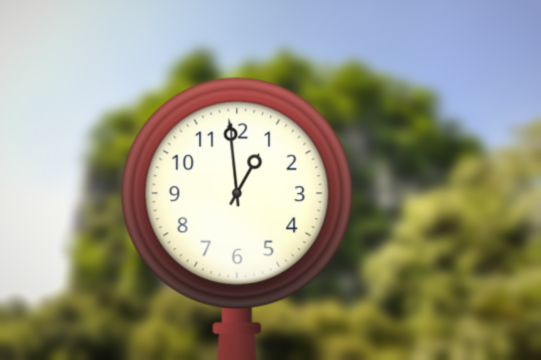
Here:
12,59
